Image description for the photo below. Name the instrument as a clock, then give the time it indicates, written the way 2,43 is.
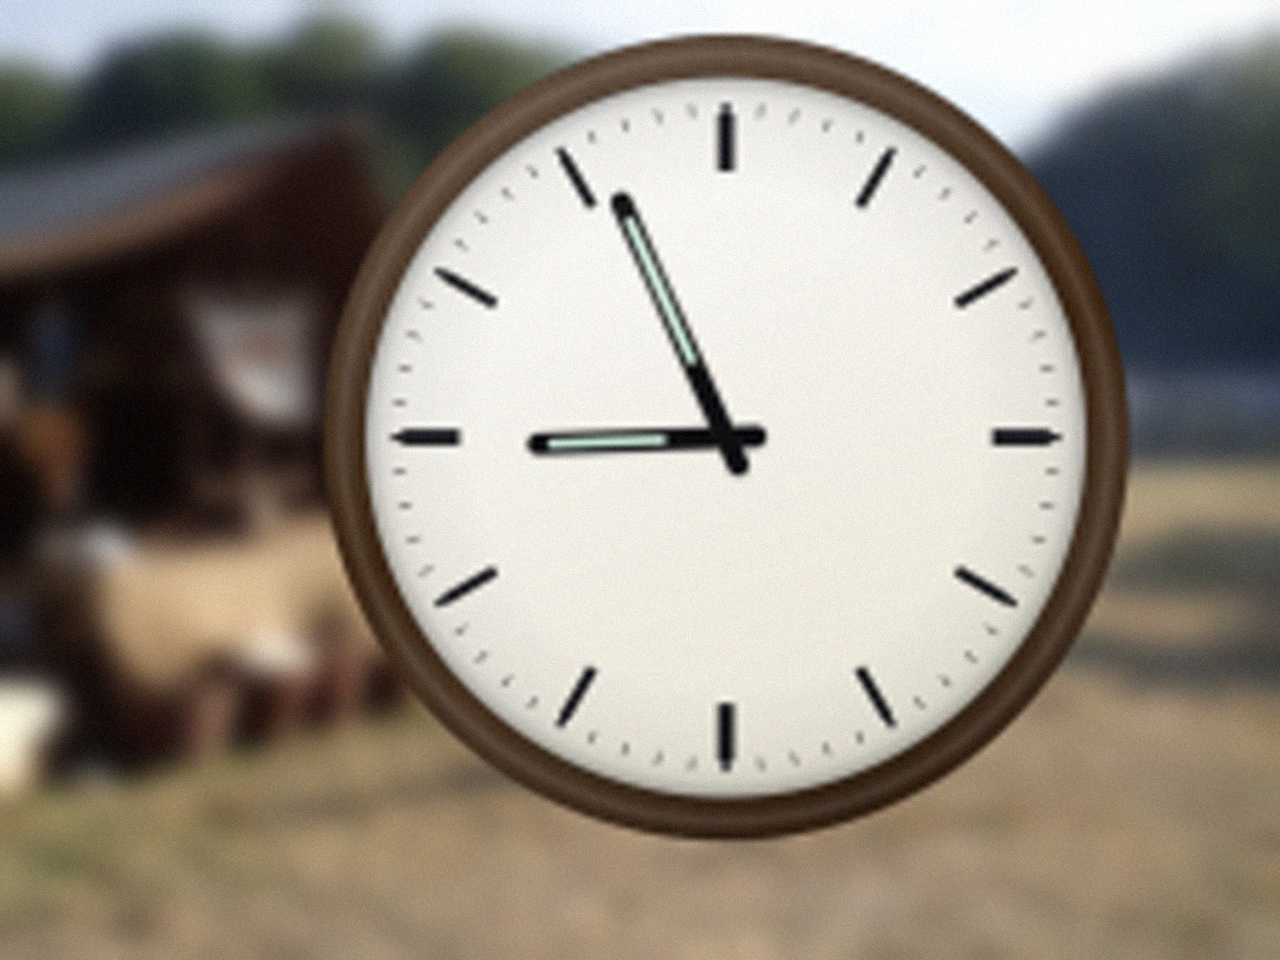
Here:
8,56
